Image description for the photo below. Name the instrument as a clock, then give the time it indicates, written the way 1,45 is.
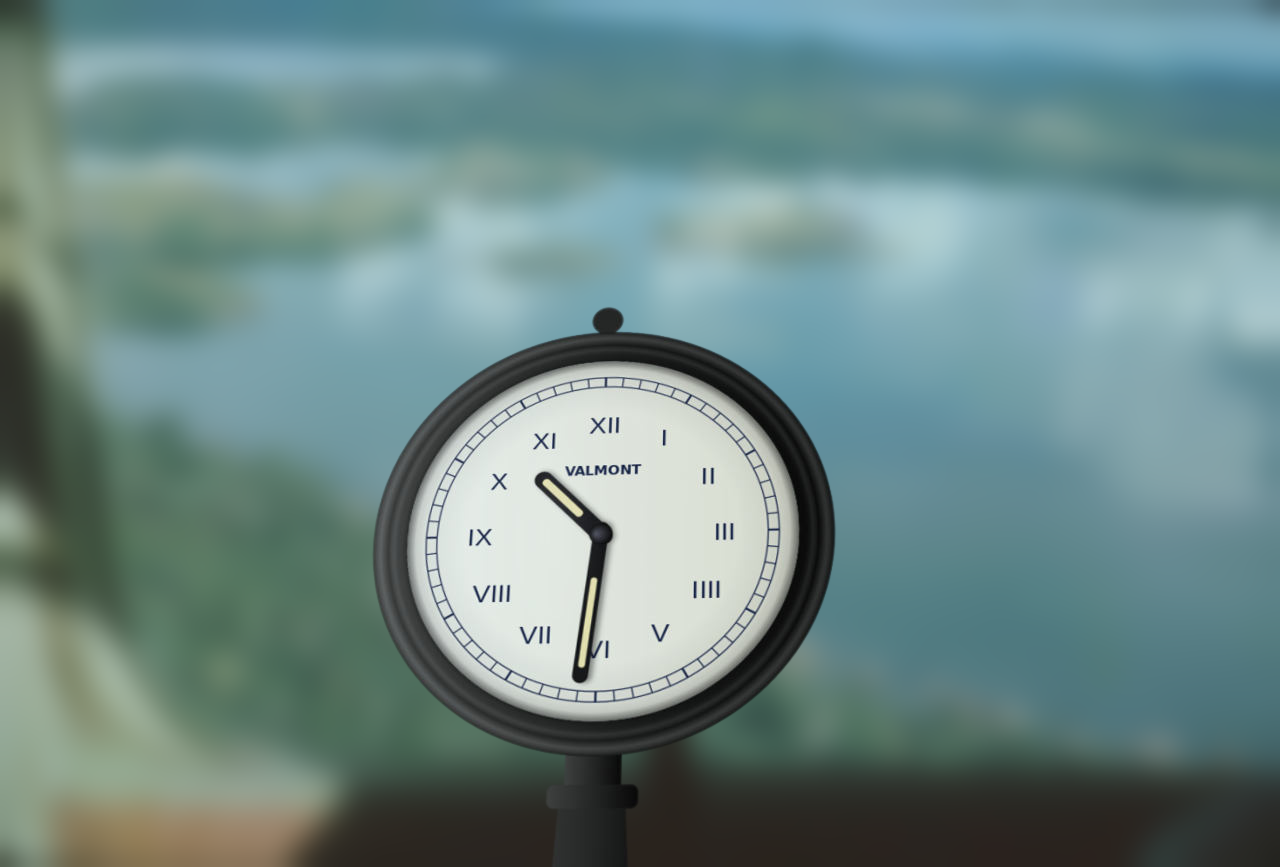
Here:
10,31
